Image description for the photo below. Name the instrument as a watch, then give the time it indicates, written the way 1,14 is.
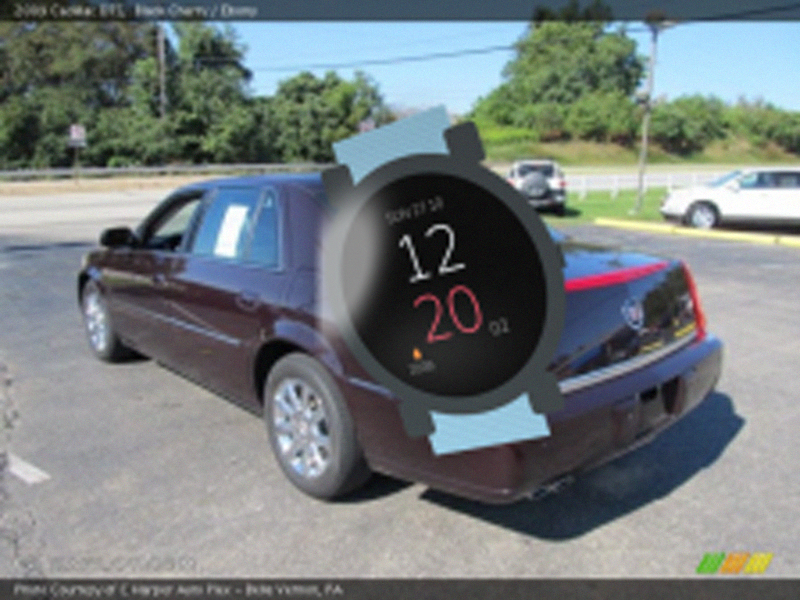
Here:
12,20
